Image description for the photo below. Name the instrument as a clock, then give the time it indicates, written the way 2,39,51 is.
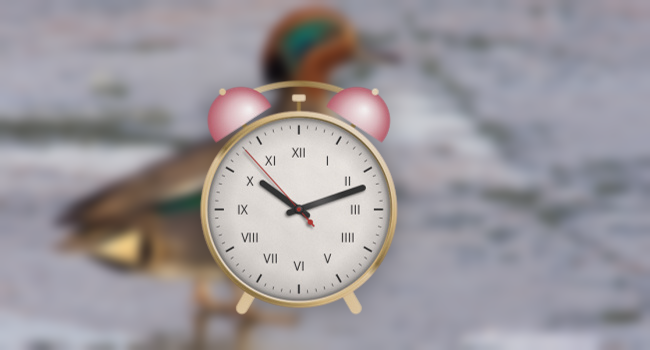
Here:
10,11,53
